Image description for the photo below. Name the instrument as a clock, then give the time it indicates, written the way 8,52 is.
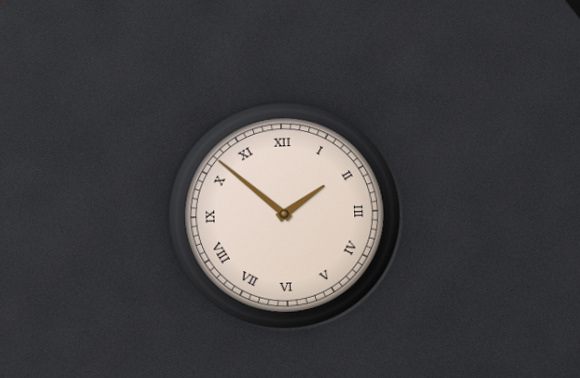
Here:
1,52
